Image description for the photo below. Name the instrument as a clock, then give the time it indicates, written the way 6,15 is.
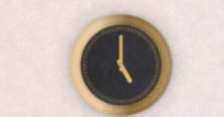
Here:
5,00
